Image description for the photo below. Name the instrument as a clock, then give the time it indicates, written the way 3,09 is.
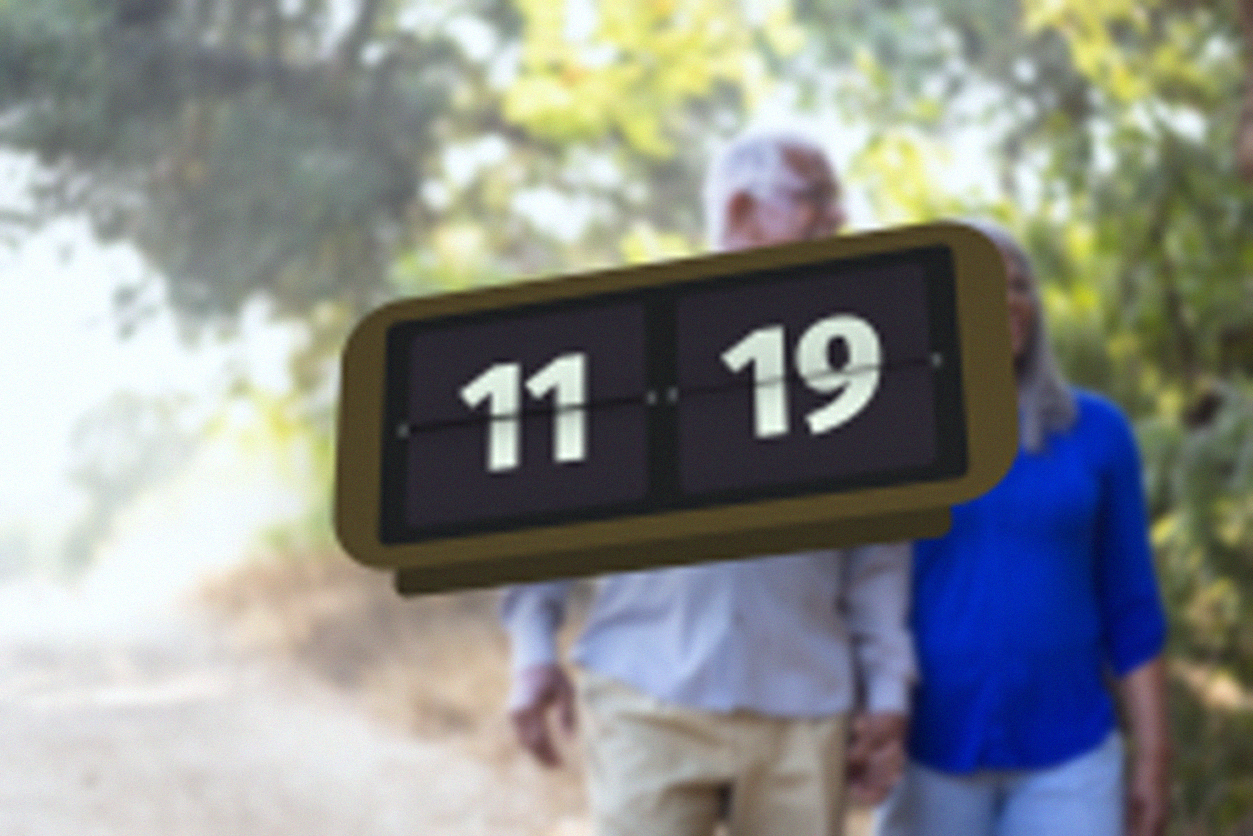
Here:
11,19
